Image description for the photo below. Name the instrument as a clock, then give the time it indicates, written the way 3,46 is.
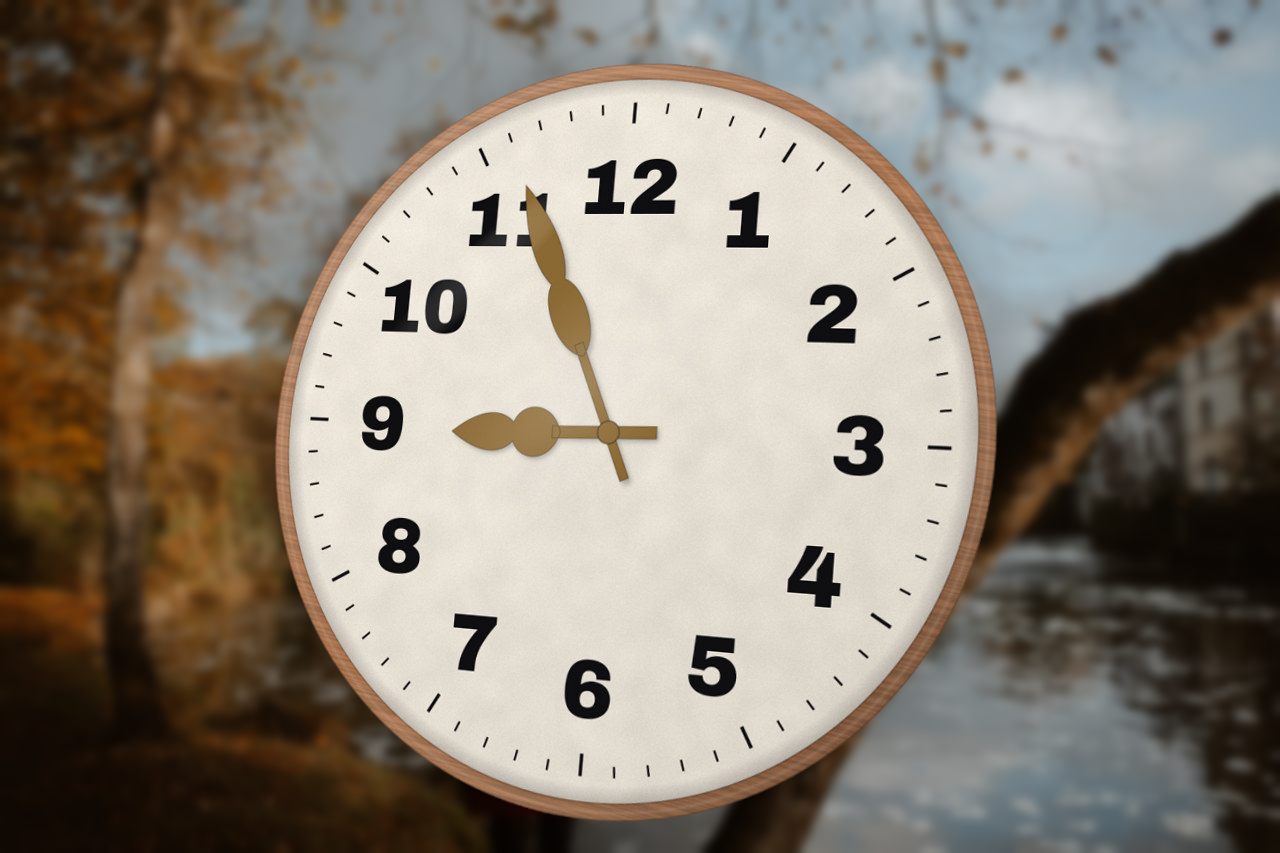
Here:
8,56
